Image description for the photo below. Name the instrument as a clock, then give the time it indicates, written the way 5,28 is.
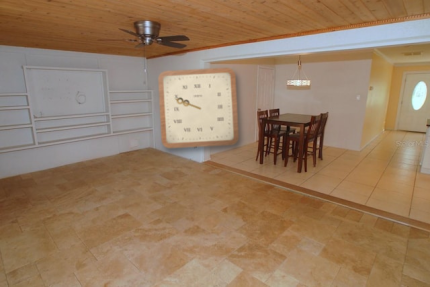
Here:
9,49
